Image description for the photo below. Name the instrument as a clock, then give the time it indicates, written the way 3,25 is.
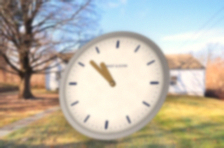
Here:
10,52
